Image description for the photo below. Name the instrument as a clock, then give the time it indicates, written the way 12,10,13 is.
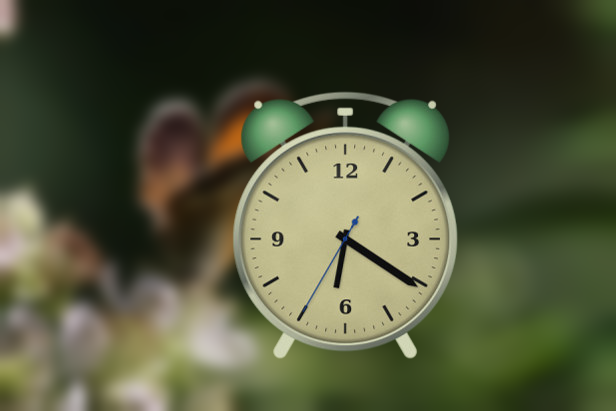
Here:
6,20,35
